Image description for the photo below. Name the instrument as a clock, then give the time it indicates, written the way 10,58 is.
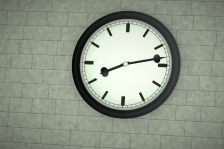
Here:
8,13
